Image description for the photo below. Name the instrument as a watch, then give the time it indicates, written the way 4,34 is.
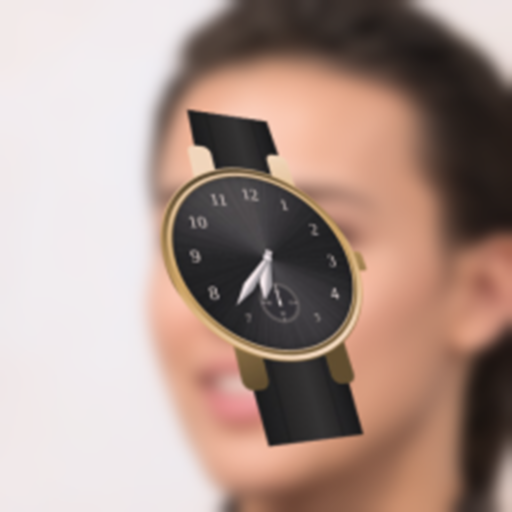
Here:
6,37
